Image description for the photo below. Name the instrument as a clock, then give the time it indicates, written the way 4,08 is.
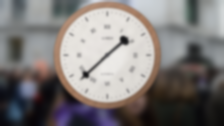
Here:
1,38
